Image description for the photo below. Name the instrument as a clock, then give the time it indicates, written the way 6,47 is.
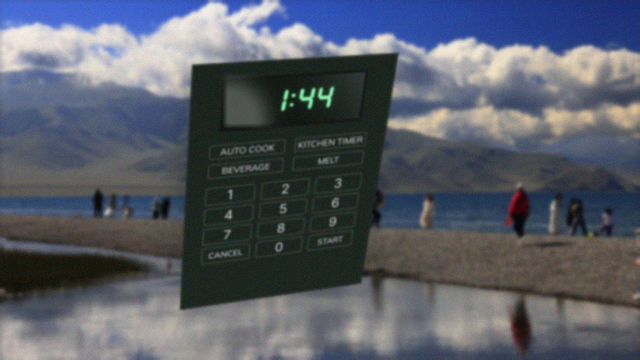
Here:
1,44
